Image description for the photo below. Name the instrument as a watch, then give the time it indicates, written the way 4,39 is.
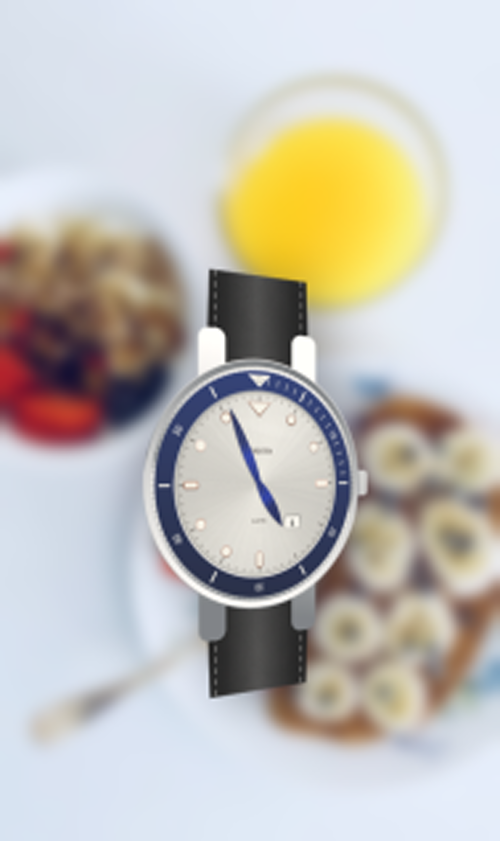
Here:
4,56
